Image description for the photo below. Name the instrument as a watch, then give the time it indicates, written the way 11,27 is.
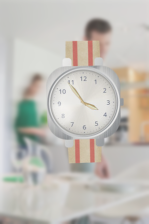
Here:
3,54
